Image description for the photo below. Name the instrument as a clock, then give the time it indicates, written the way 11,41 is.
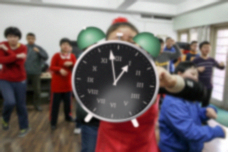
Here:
12,58
